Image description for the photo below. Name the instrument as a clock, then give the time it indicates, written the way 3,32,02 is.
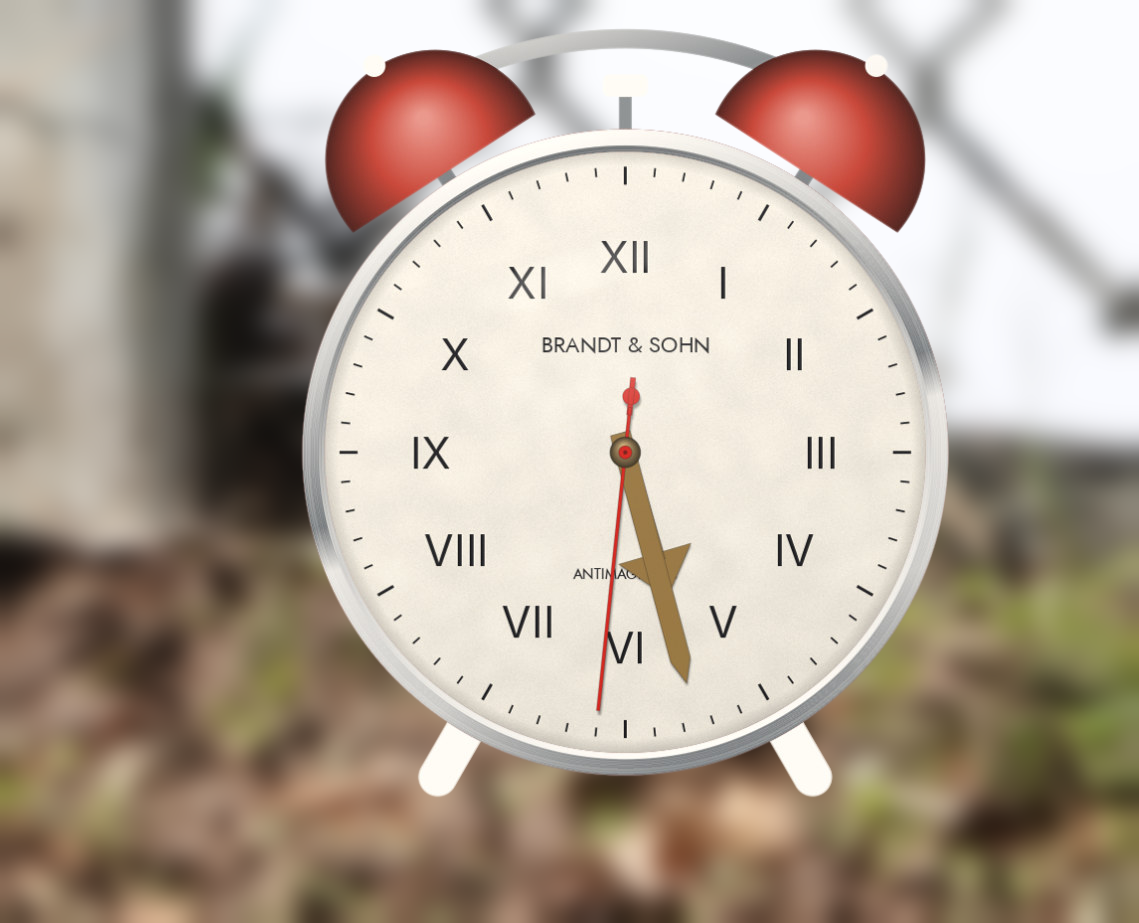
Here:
5,27,31
